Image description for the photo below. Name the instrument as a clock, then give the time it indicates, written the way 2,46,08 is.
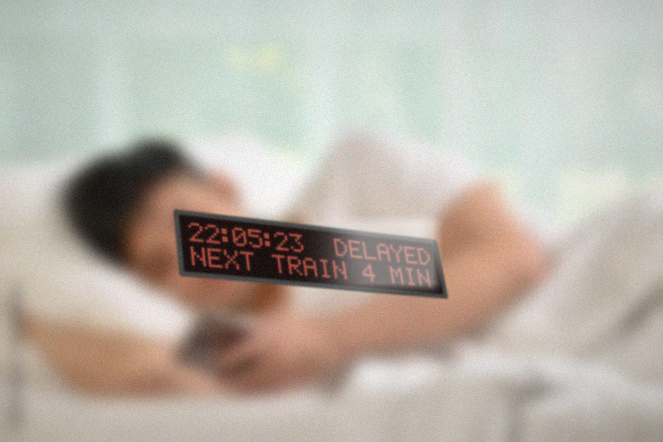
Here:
22,05,23
